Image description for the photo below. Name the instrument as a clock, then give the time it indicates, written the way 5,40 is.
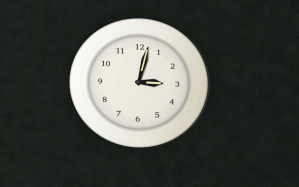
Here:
3,02
